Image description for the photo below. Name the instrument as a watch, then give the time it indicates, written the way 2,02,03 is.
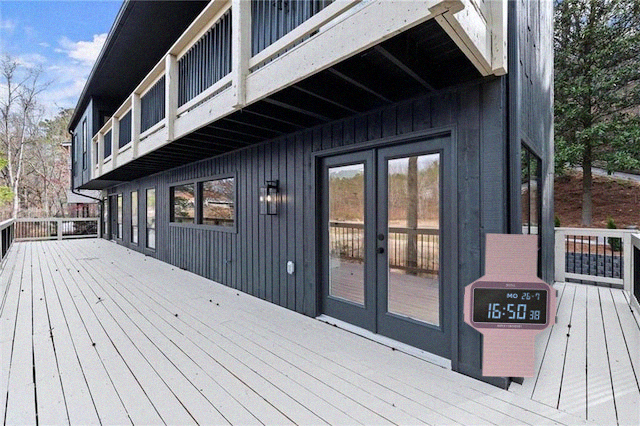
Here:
16,50,38
